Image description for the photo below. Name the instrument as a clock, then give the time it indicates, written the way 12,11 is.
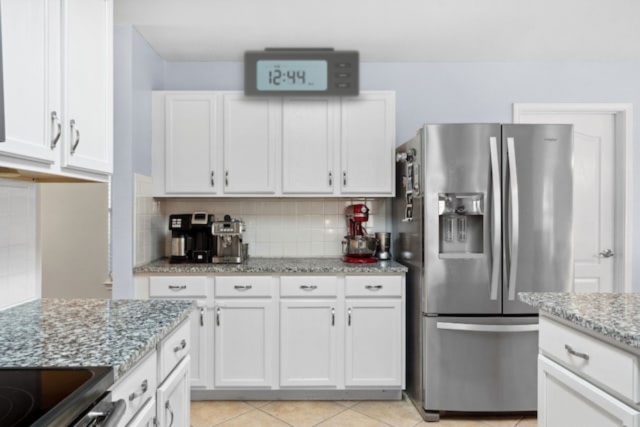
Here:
12,44
